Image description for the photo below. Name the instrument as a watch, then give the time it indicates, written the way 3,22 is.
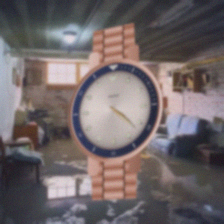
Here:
4,22
